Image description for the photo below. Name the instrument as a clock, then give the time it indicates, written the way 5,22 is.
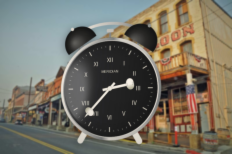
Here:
2,37
